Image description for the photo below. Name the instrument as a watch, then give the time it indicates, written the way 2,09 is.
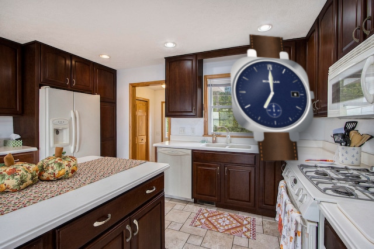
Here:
7,00
